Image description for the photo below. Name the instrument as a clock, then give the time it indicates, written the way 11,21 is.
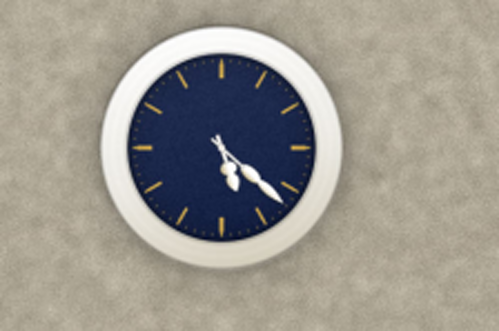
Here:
5,22
